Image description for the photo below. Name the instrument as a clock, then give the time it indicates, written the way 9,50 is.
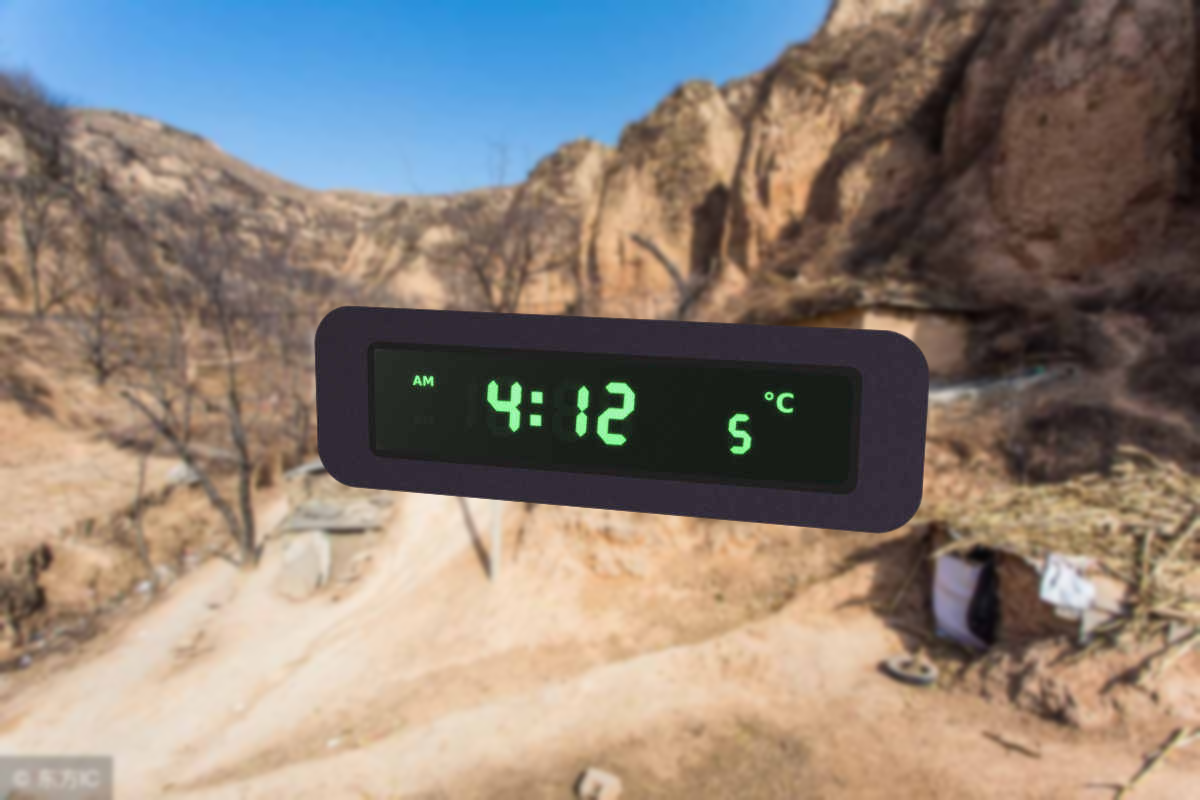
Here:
4,12
